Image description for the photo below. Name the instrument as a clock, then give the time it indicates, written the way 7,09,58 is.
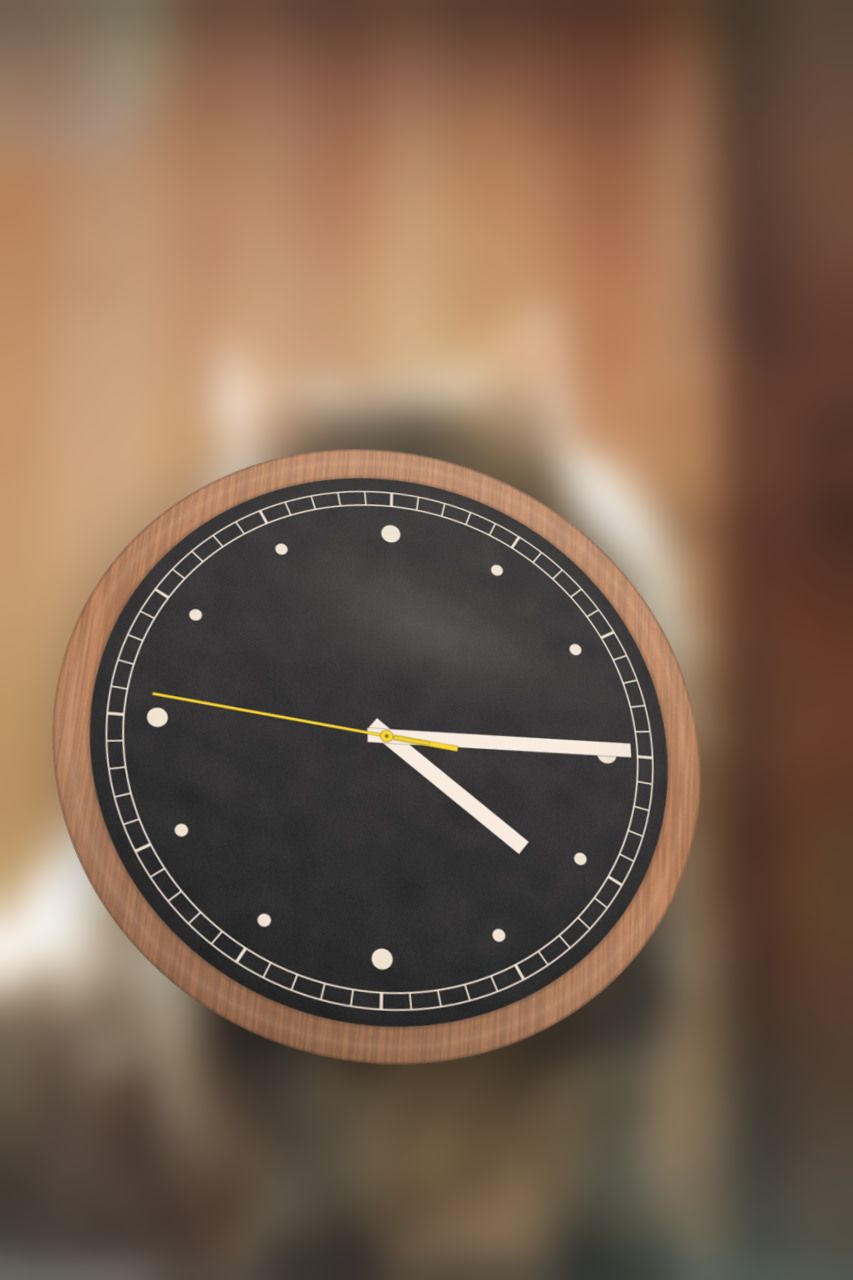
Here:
4,14,46
